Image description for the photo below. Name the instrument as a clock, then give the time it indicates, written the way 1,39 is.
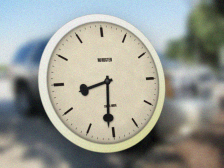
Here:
8,31
